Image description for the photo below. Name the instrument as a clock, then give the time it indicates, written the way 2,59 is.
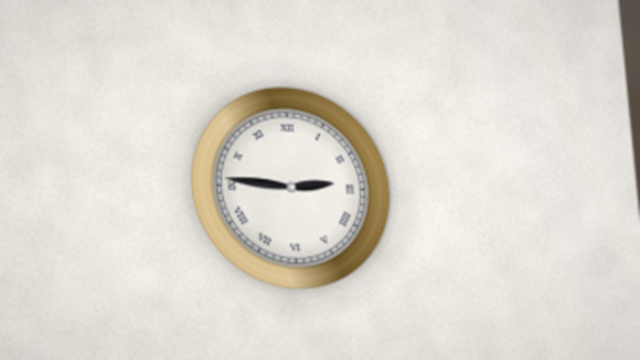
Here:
2,46
